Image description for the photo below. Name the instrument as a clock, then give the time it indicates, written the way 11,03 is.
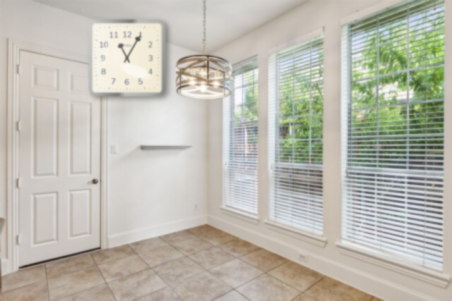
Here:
11,05
